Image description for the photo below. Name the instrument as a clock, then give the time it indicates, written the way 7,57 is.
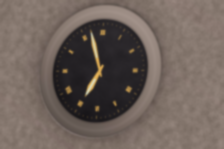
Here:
6,57
